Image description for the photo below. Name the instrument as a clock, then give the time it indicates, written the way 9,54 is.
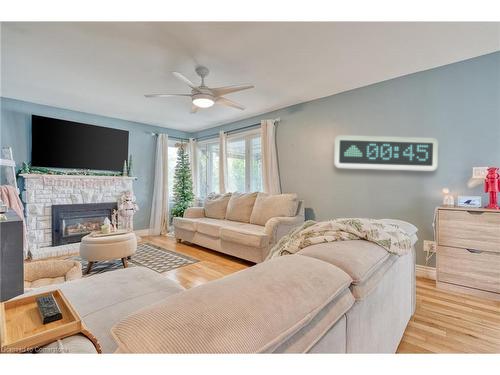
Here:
0,45
